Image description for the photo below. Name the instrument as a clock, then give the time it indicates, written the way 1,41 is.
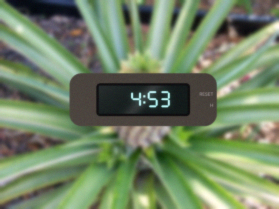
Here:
4,53
